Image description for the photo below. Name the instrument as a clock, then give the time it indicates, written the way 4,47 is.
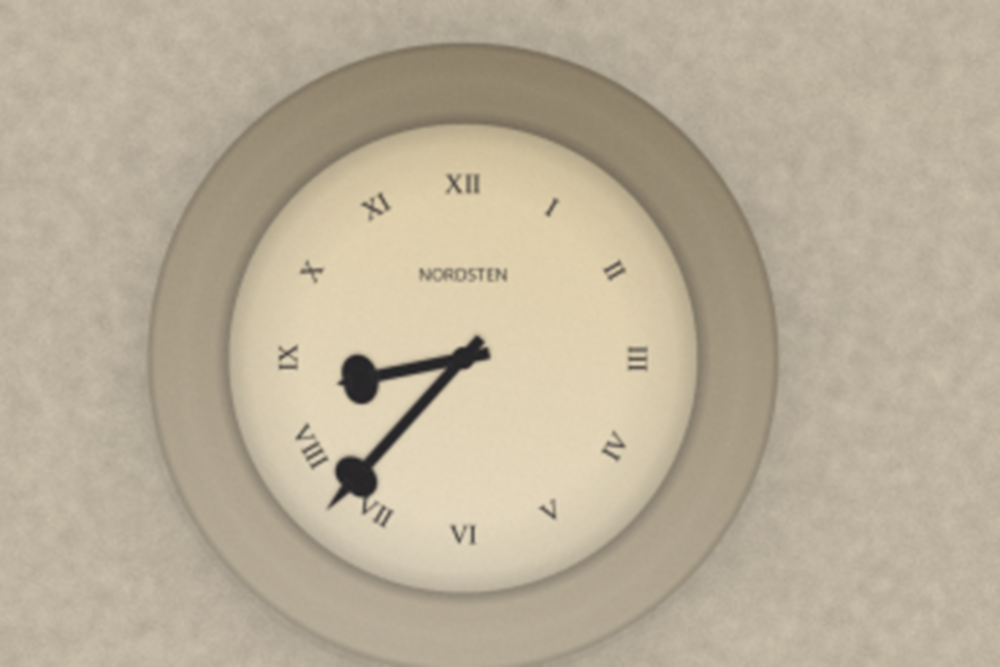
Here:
8,37
